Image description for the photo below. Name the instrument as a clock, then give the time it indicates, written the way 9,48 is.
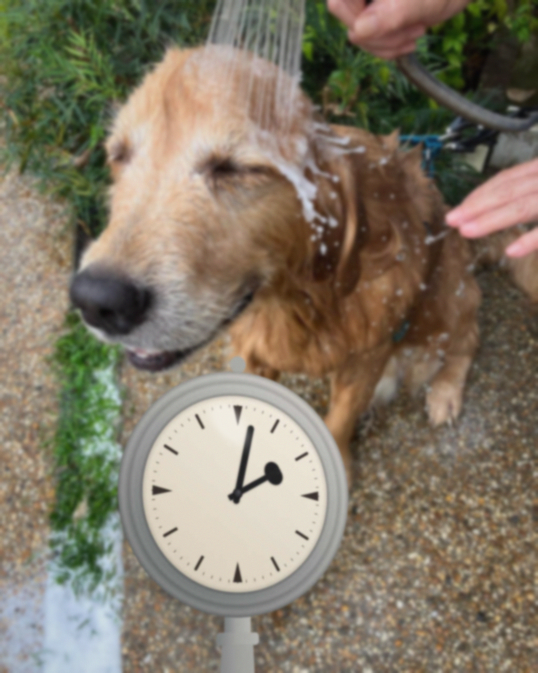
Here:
2,02
